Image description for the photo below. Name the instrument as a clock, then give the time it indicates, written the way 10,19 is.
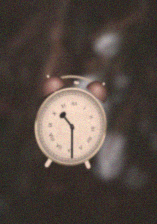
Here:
10,29
